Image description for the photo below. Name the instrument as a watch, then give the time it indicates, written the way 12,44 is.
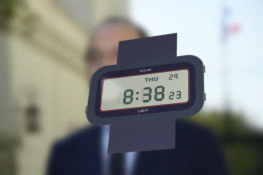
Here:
8,38
